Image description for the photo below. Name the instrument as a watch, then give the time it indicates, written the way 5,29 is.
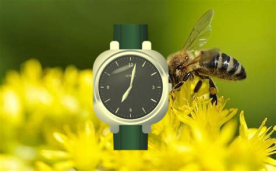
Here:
7,02
